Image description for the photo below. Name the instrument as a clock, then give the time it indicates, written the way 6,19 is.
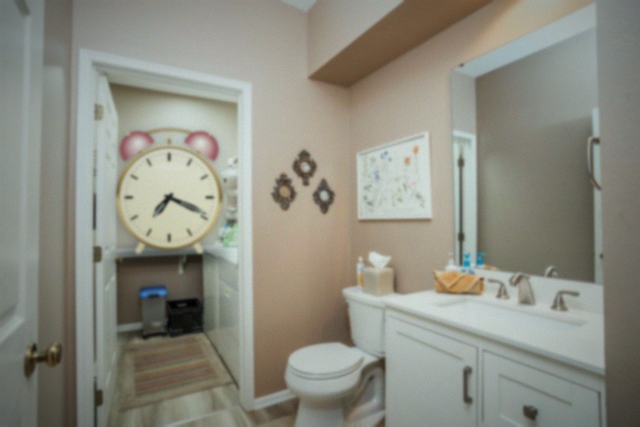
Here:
7,19
